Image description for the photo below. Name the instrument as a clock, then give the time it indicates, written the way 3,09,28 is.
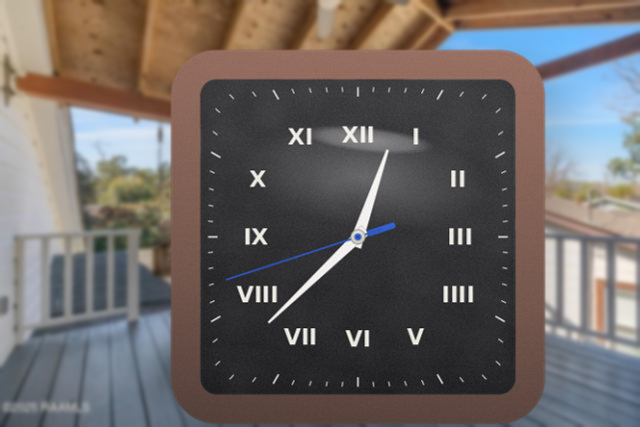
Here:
12,37,42
